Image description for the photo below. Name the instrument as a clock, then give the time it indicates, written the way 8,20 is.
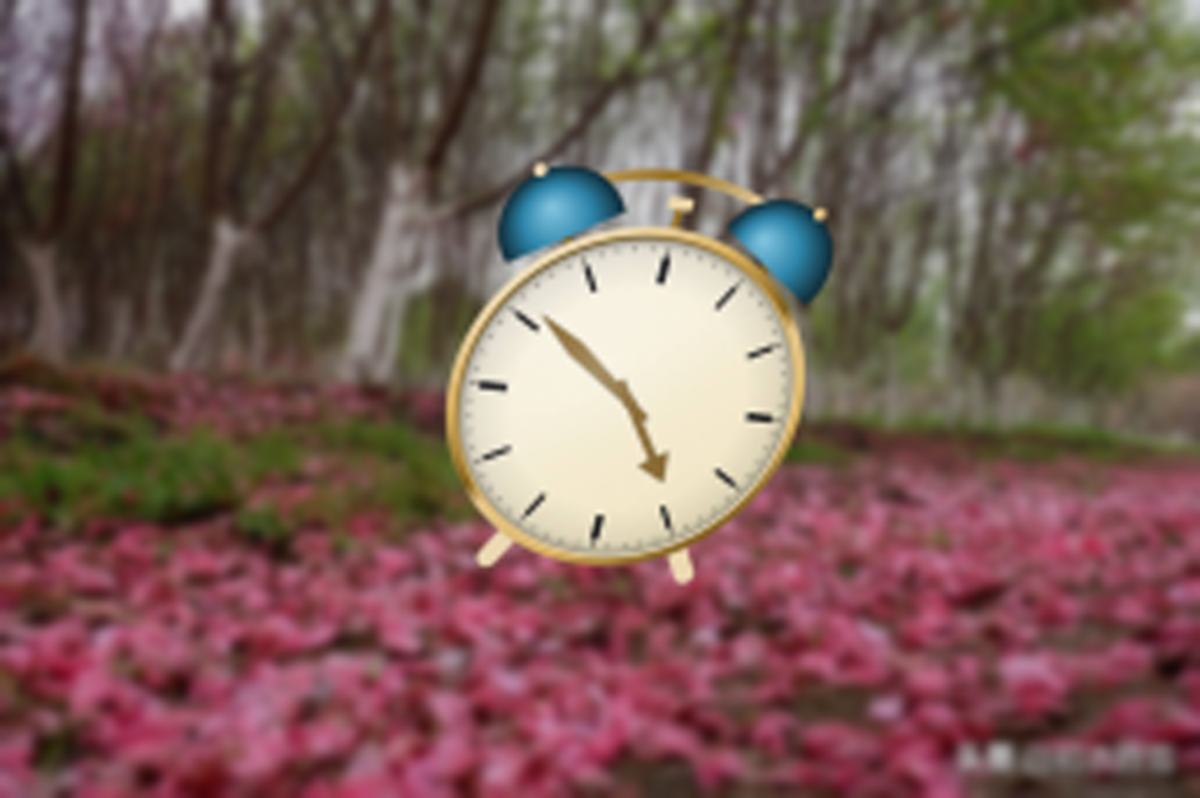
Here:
4,51
